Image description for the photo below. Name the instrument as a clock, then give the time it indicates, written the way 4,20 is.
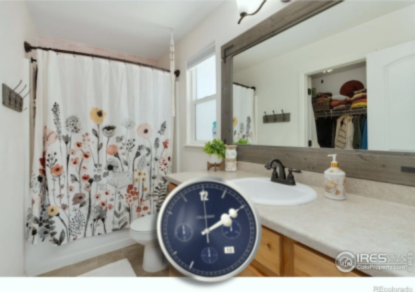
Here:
2,10
